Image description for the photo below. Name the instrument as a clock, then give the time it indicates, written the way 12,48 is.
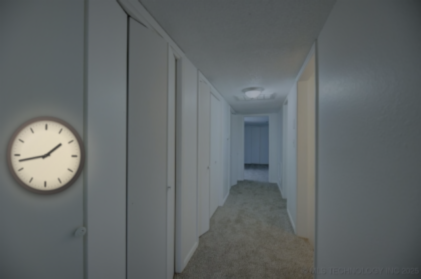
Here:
1,43
